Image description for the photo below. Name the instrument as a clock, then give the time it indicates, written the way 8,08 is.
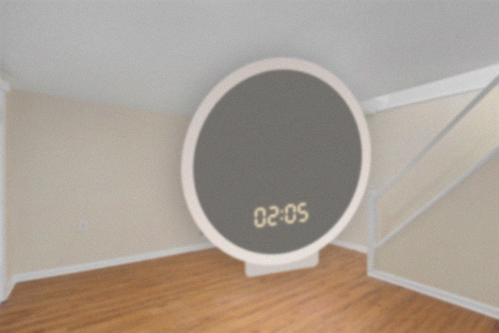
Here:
2,05
